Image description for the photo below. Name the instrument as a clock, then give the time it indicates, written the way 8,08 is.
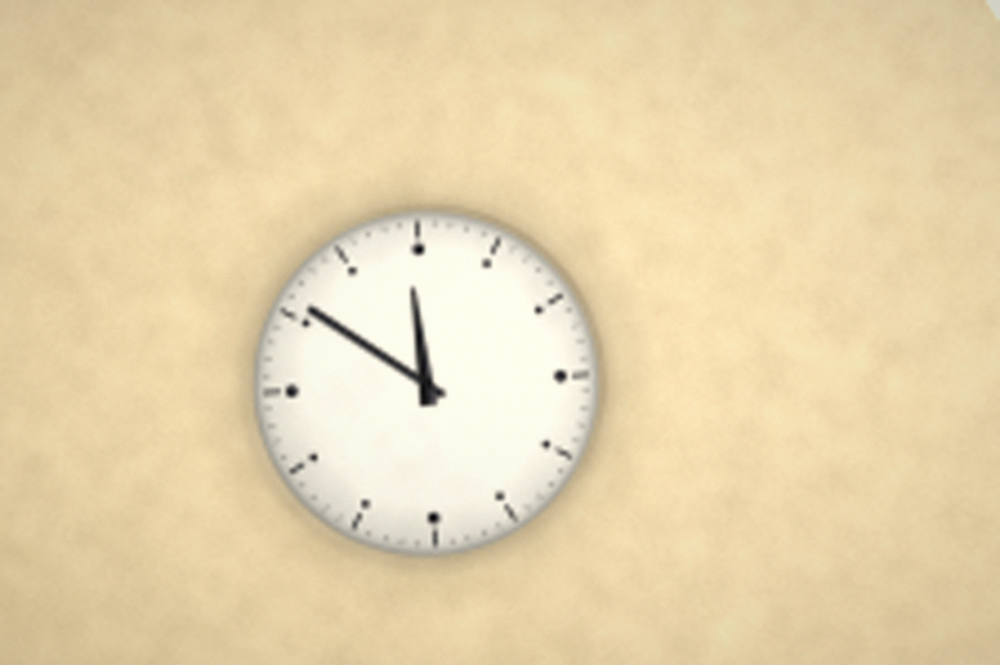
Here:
11,51
